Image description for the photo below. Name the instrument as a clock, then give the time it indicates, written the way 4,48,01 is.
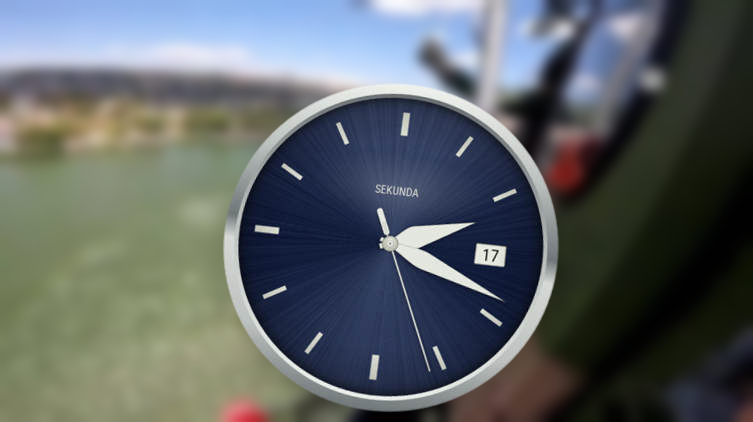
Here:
2,18,26
